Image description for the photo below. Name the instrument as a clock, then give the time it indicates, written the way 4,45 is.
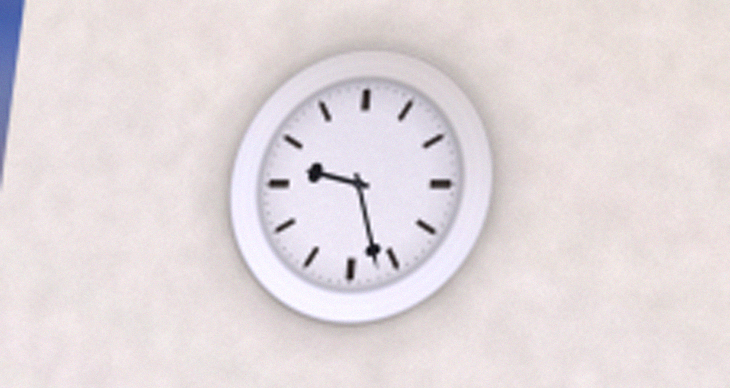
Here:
9,27
